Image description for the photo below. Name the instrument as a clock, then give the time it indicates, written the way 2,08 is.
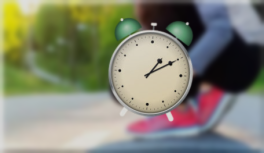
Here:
1,10
